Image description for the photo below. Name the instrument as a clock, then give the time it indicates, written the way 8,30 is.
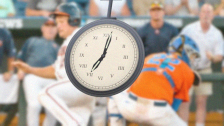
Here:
7,02
